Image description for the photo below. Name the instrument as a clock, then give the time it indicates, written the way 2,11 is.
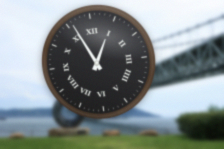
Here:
12,56
